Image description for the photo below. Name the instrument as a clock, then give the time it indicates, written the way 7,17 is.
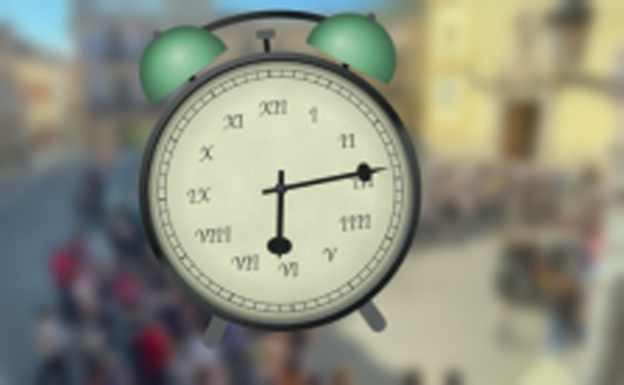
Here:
6,14
